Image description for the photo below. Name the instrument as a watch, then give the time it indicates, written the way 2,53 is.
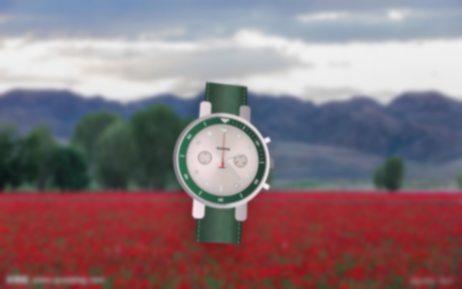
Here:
2,23
